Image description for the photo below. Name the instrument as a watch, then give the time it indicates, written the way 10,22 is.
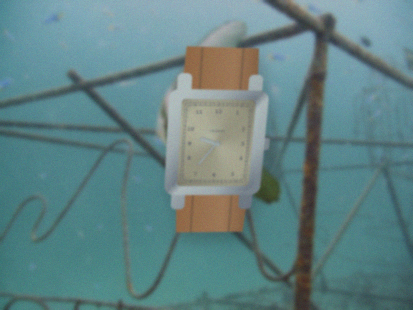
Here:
9,36
